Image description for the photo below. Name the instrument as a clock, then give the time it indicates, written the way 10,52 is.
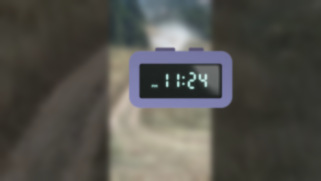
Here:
11,24
